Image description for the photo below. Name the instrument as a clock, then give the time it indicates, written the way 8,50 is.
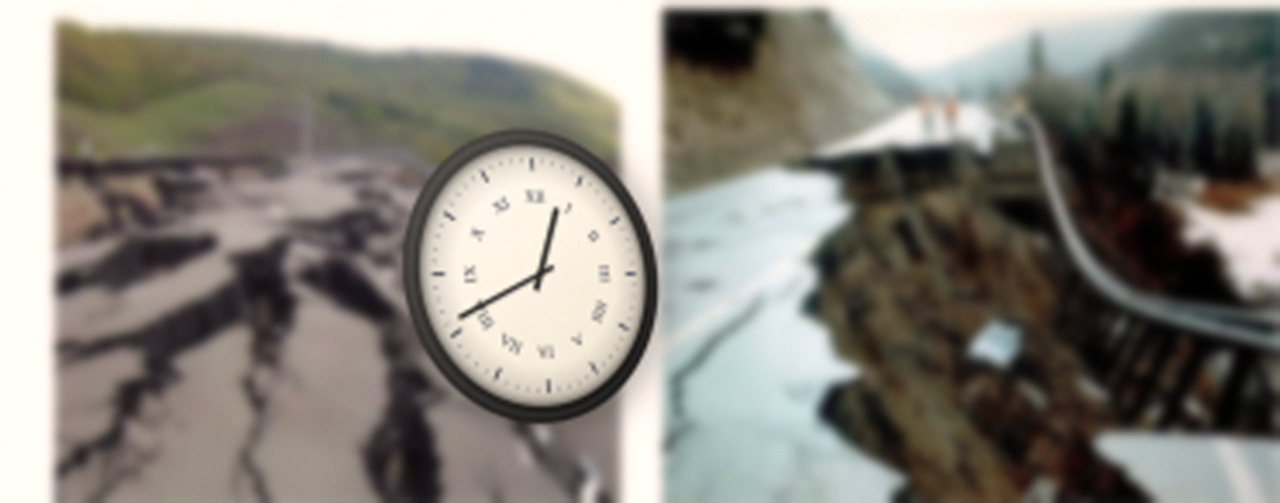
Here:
12,41
